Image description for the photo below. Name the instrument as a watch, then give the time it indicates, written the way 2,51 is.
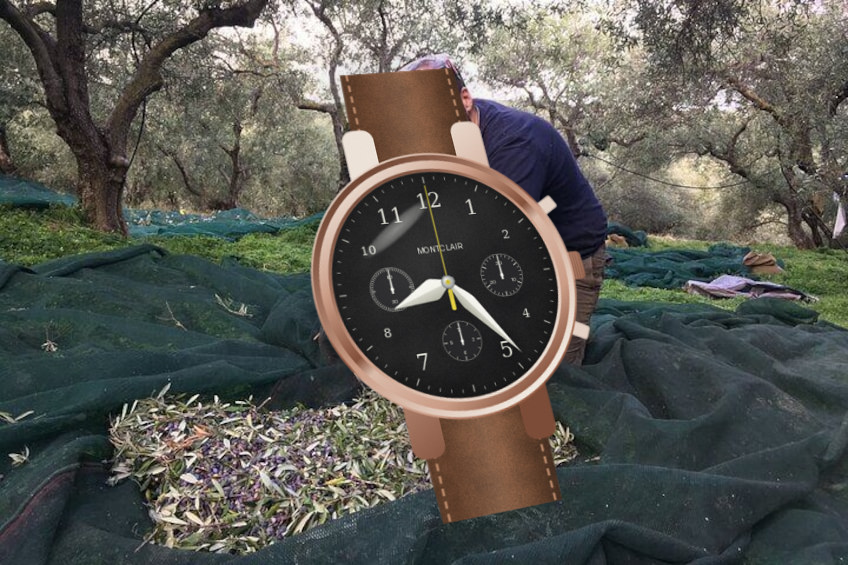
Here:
8,24
